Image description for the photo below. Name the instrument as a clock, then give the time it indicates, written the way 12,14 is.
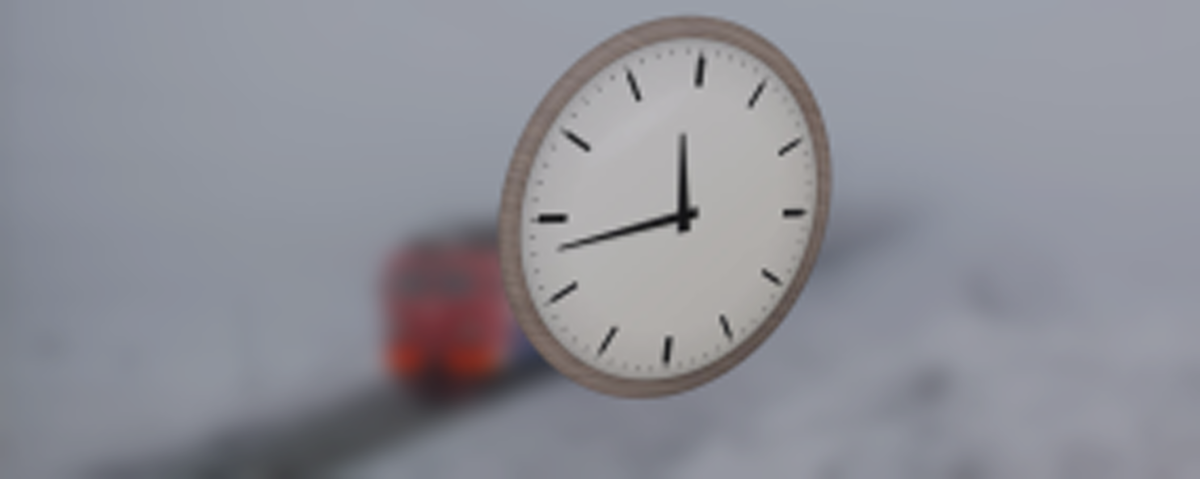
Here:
11,43
